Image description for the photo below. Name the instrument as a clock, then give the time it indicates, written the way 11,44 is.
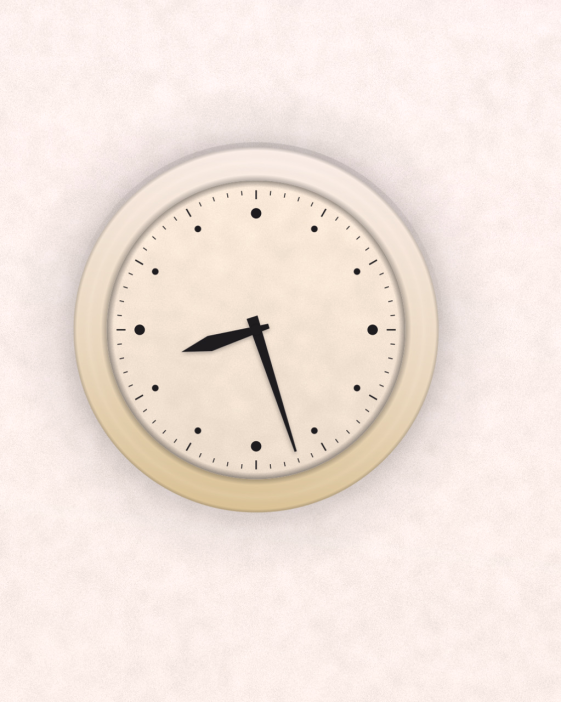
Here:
8,27
